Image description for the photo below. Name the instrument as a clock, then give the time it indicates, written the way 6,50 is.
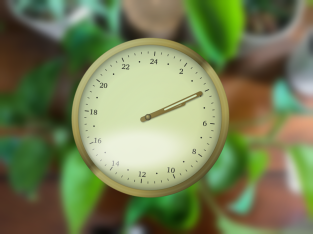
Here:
4,10
